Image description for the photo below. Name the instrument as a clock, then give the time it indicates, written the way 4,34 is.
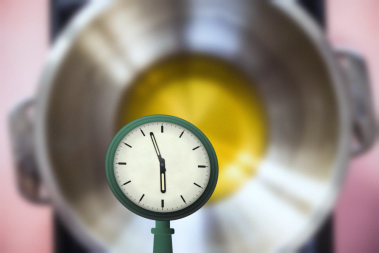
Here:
5,57
